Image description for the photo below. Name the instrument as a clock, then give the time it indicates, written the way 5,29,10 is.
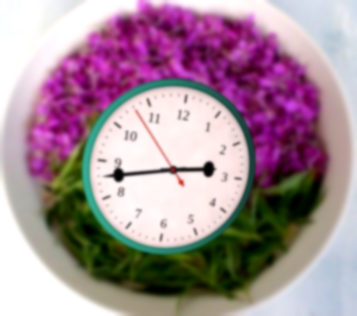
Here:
2,42,53
